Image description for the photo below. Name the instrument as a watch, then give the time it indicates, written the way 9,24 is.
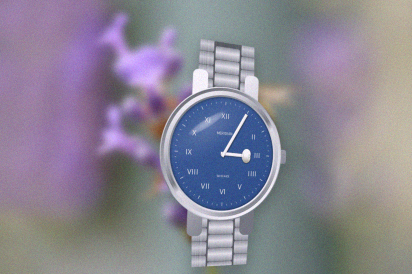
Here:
3,05
